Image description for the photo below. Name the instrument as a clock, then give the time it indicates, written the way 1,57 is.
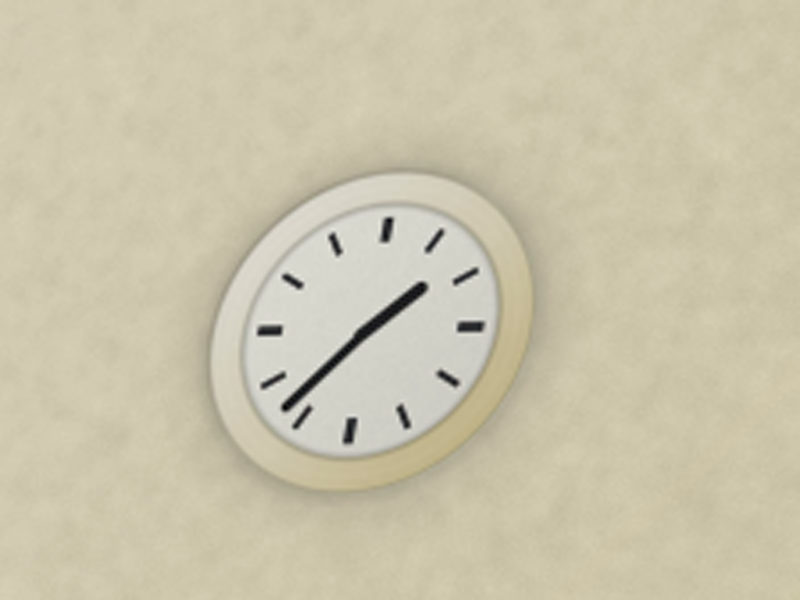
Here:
1,37
